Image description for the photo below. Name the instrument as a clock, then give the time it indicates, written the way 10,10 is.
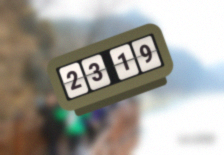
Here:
23,19
